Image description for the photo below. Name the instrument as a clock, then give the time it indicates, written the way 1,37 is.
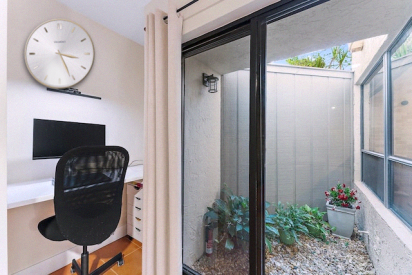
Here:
3,26
